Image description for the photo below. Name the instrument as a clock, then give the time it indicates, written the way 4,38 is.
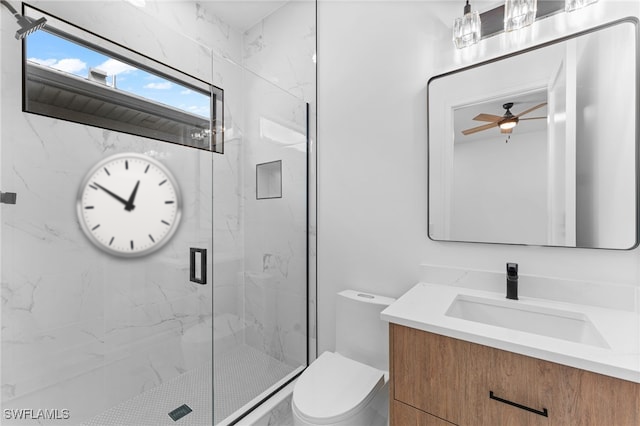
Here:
12,51
